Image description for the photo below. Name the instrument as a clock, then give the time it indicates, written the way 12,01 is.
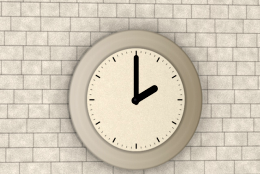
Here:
2,00
